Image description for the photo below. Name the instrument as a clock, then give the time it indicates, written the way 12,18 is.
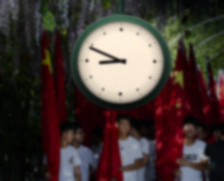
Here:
8,49
